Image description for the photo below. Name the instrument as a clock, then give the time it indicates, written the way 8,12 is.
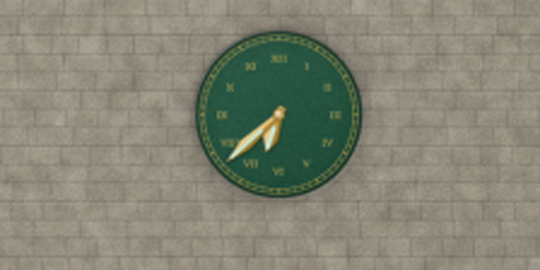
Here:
6,38
